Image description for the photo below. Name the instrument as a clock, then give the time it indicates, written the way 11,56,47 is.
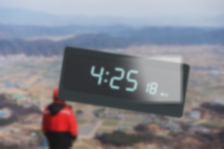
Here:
4,25,18
